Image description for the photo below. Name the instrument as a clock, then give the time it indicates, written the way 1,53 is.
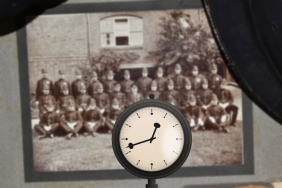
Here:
12,42
